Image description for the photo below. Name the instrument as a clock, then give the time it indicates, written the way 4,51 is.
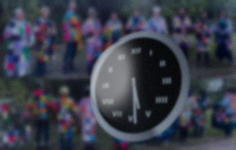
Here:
5,29
